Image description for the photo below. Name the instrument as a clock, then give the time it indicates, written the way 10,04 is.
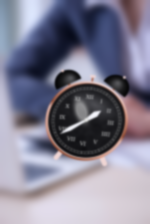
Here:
1,39
